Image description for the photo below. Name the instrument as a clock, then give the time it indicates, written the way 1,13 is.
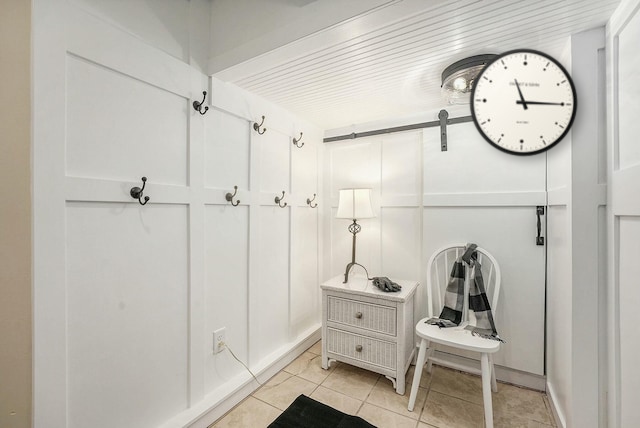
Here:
11,15
